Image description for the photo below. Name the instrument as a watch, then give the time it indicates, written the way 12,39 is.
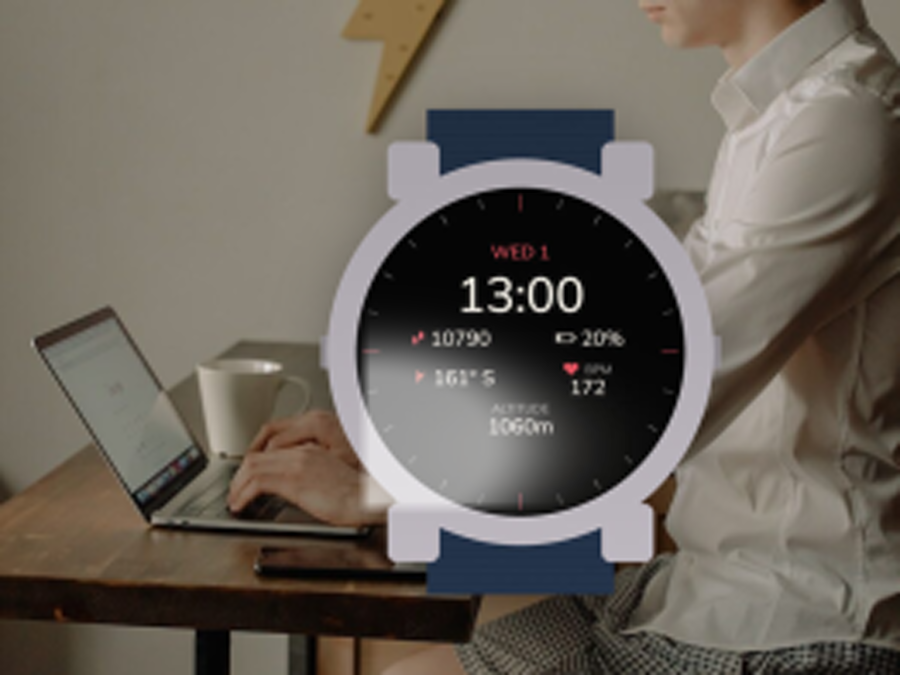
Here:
13,00
